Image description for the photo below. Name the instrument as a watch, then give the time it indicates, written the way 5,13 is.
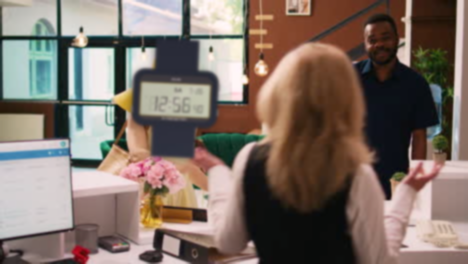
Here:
12,56
